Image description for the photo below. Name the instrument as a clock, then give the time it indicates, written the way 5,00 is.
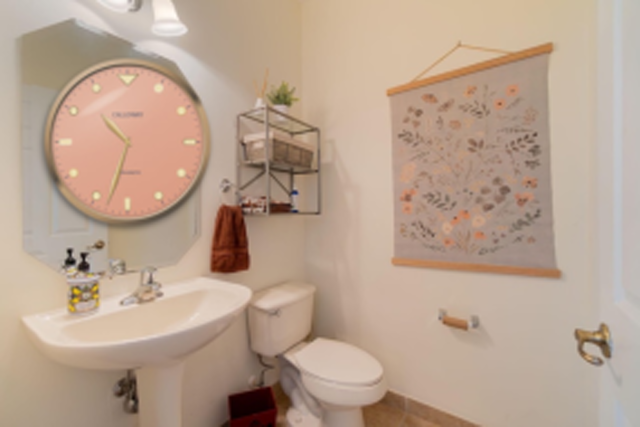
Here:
10,33
